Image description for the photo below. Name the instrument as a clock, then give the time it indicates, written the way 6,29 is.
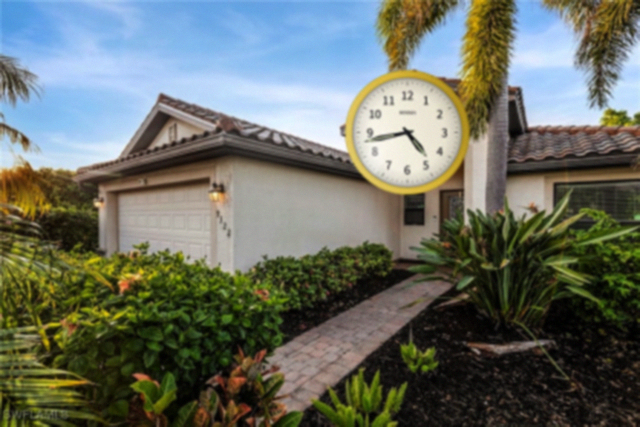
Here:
4,43
